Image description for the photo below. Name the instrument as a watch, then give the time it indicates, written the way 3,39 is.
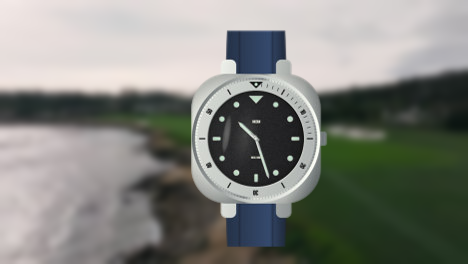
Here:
10,27
